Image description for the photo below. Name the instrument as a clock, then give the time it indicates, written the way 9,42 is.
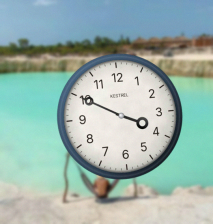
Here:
3,50
